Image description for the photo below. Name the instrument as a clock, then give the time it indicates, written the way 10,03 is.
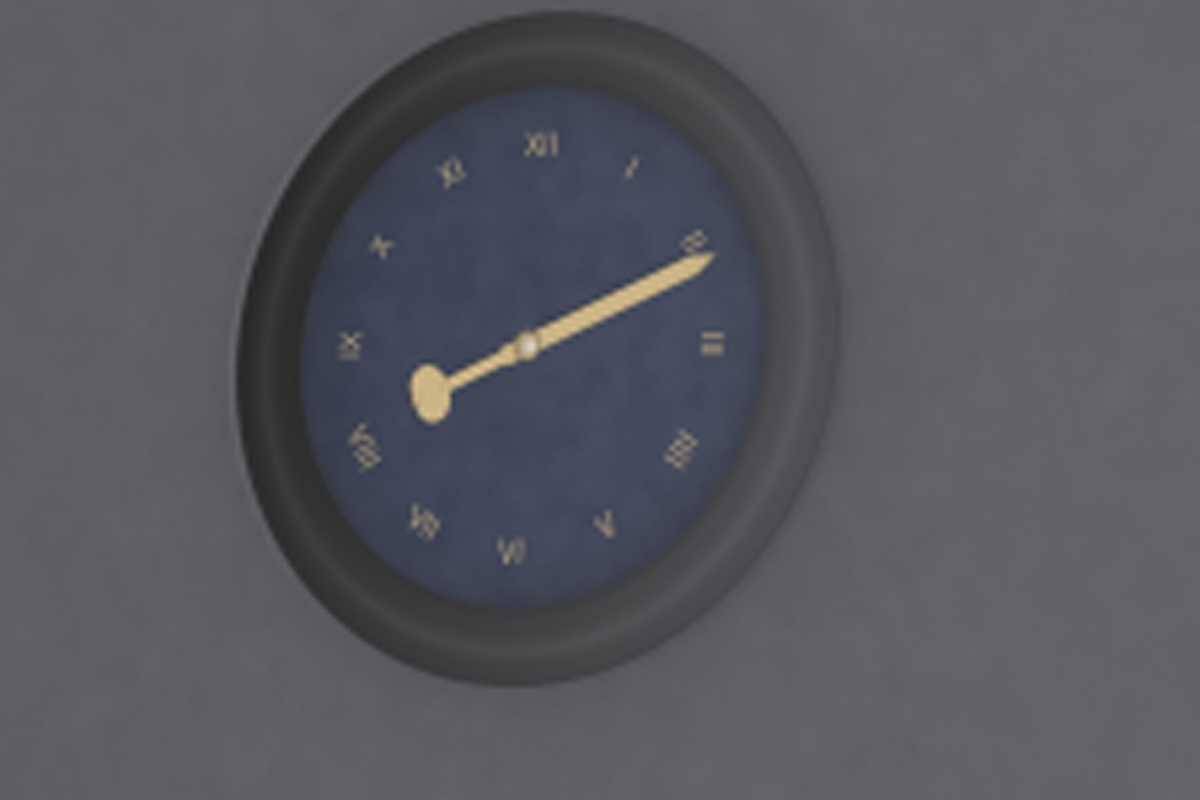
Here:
8,11
